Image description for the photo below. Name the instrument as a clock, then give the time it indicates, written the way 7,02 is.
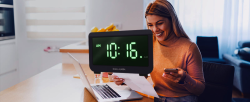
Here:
10,16
